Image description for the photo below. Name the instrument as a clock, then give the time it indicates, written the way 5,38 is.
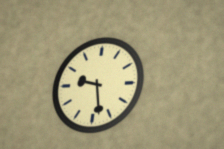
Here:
9,28
